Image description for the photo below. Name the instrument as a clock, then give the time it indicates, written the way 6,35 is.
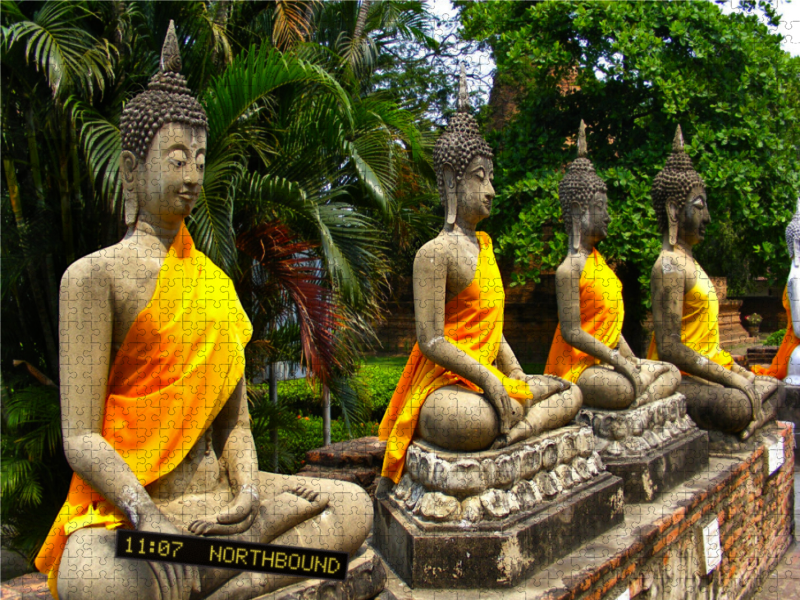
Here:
11,07
